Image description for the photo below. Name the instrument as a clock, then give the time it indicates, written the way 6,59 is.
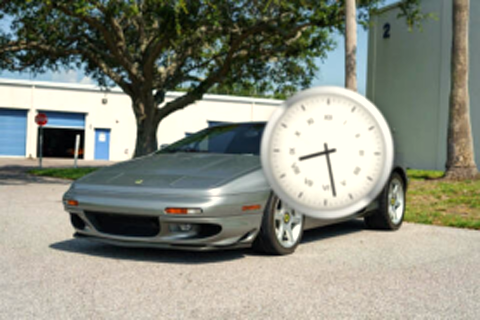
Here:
8,28
